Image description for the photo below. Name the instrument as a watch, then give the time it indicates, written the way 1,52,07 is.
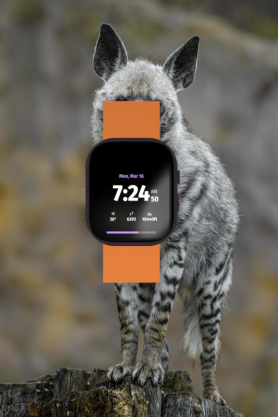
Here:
7,24,50
